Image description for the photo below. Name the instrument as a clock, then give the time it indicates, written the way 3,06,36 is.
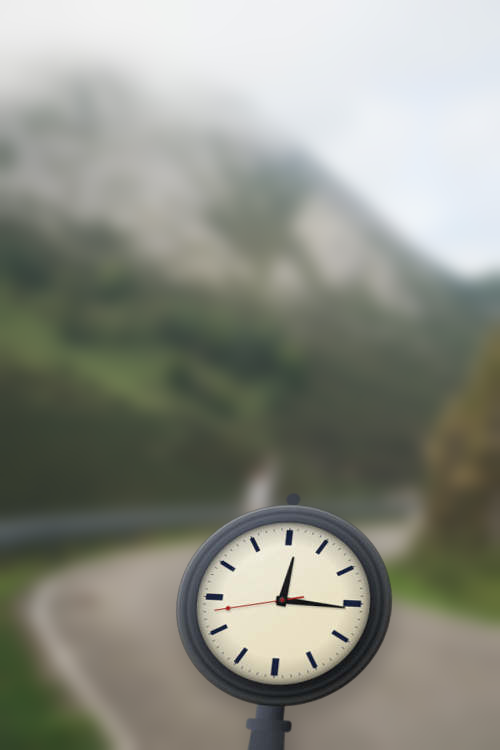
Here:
12,15,43
